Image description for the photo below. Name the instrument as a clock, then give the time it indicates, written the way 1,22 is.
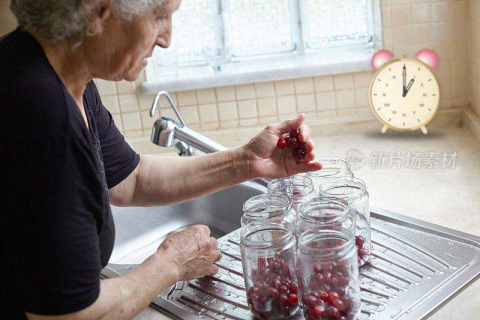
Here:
1,00
